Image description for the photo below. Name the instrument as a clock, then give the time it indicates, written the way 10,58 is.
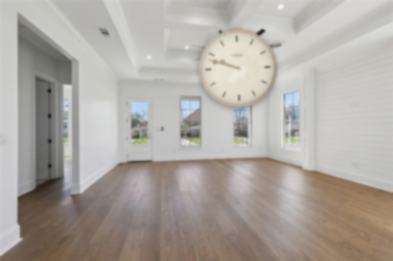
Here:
9,48
